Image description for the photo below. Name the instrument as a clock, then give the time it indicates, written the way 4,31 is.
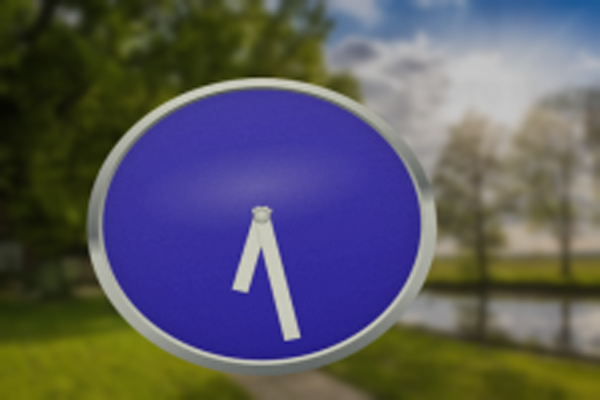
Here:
6,28
